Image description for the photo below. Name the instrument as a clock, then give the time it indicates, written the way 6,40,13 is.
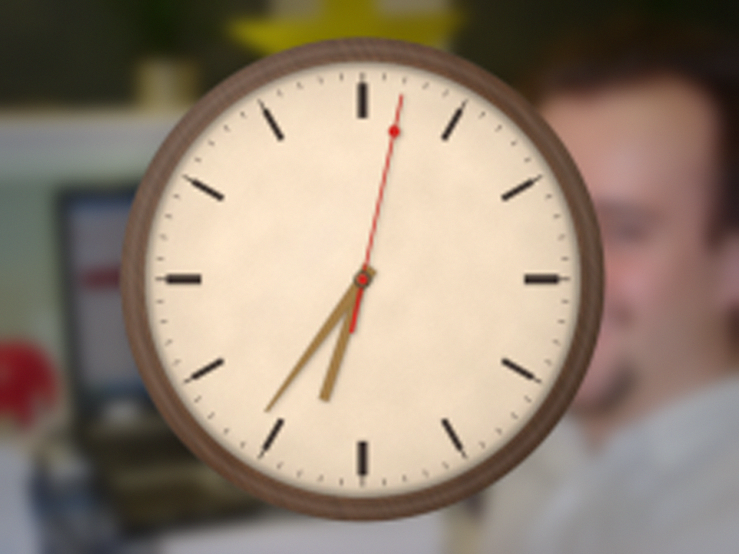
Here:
6,36,02
